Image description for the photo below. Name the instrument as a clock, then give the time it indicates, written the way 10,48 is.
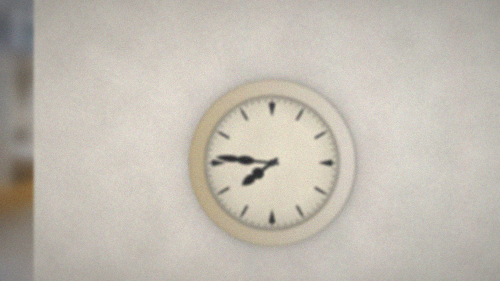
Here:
7,46
